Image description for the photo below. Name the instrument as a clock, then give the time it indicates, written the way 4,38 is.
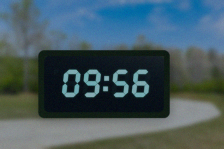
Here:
9,56
